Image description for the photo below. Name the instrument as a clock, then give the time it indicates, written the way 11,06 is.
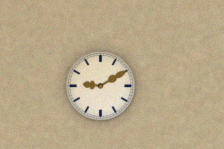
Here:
9,10
